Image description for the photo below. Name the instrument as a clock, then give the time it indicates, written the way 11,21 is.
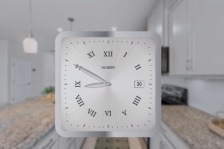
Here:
8,50
